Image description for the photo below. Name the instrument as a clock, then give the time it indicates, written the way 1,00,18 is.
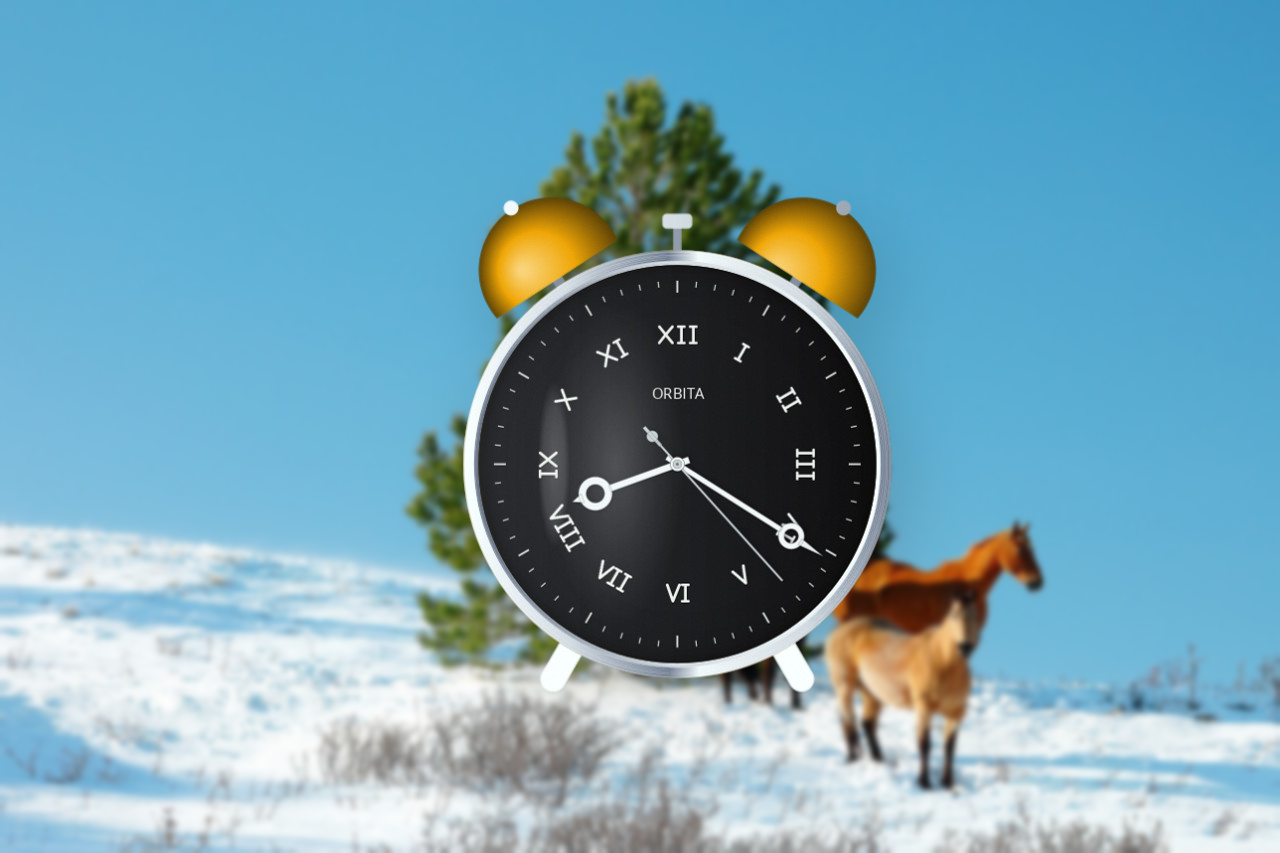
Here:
8,20,23
